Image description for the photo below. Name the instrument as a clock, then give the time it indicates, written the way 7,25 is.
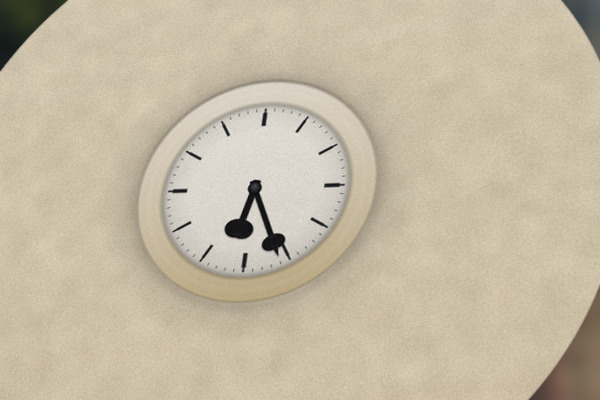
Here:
6,26
